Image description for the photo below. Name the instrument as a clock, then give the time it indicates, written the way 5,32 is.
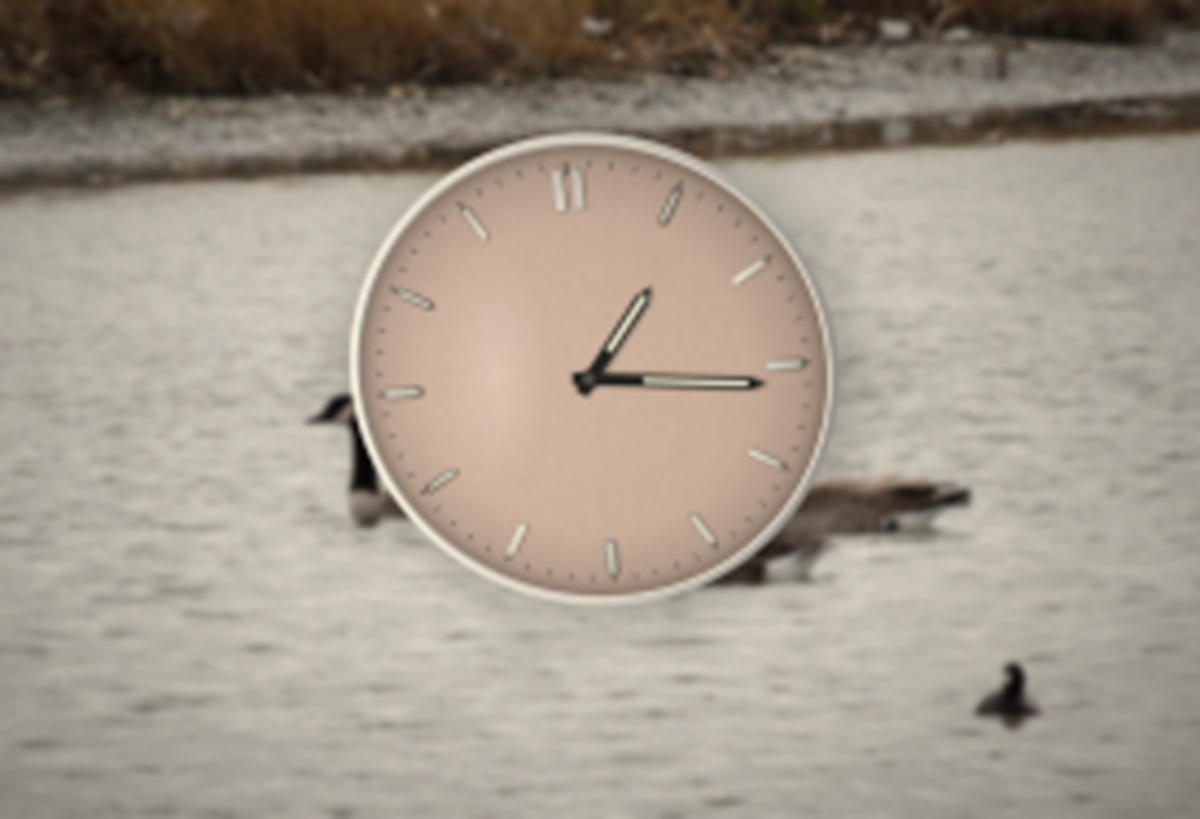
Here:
1,16
